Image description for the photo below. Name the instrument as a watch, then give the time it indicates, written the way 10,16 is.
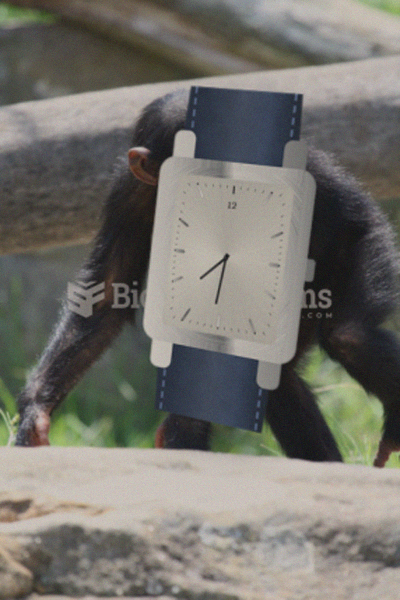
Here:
7,31
